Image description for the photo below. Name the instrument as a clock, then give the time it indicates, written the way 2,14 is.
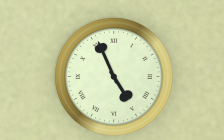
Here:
4,56
